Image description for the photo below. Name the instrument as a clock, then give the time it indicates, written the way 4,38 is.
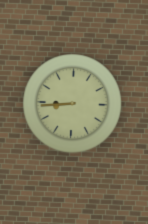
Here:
8,44
